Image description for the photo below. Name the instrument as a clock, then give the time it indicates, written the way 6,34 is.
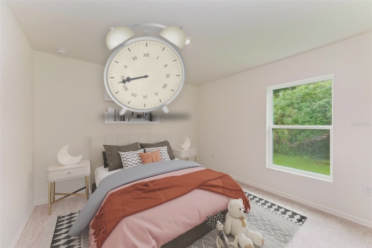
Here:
8,43
